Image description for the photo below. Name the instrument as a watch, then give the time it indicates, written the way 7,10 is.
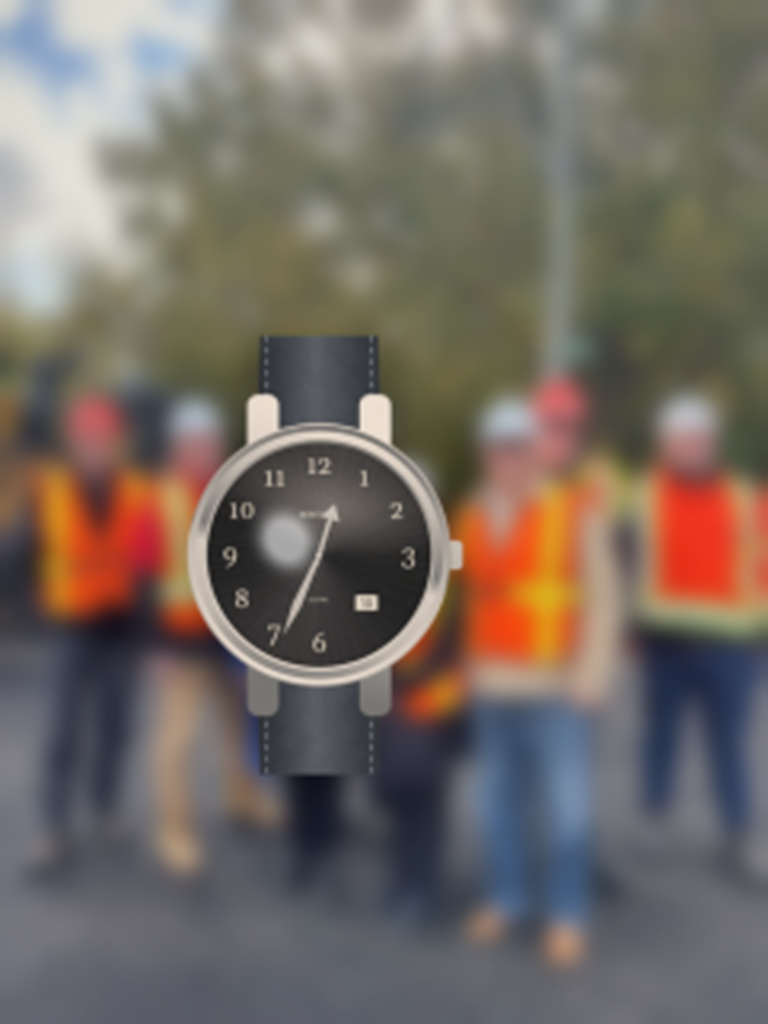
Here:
12,34
